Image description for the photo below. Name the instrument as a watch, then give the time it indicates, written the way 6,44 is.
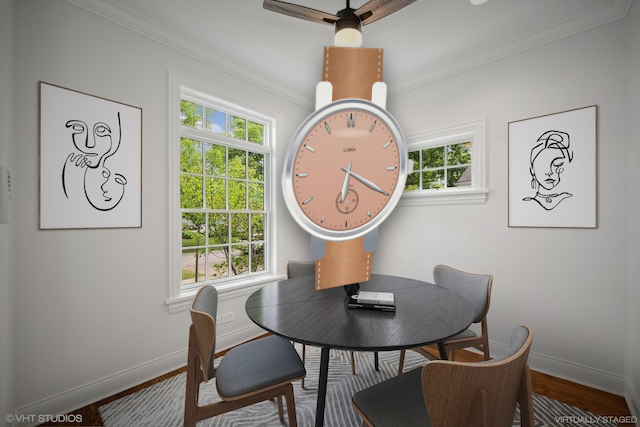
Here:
6,20
